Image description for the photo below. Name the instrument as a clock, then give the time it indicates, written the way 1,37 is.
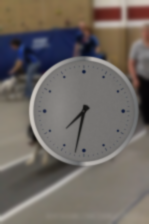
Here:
7,32
